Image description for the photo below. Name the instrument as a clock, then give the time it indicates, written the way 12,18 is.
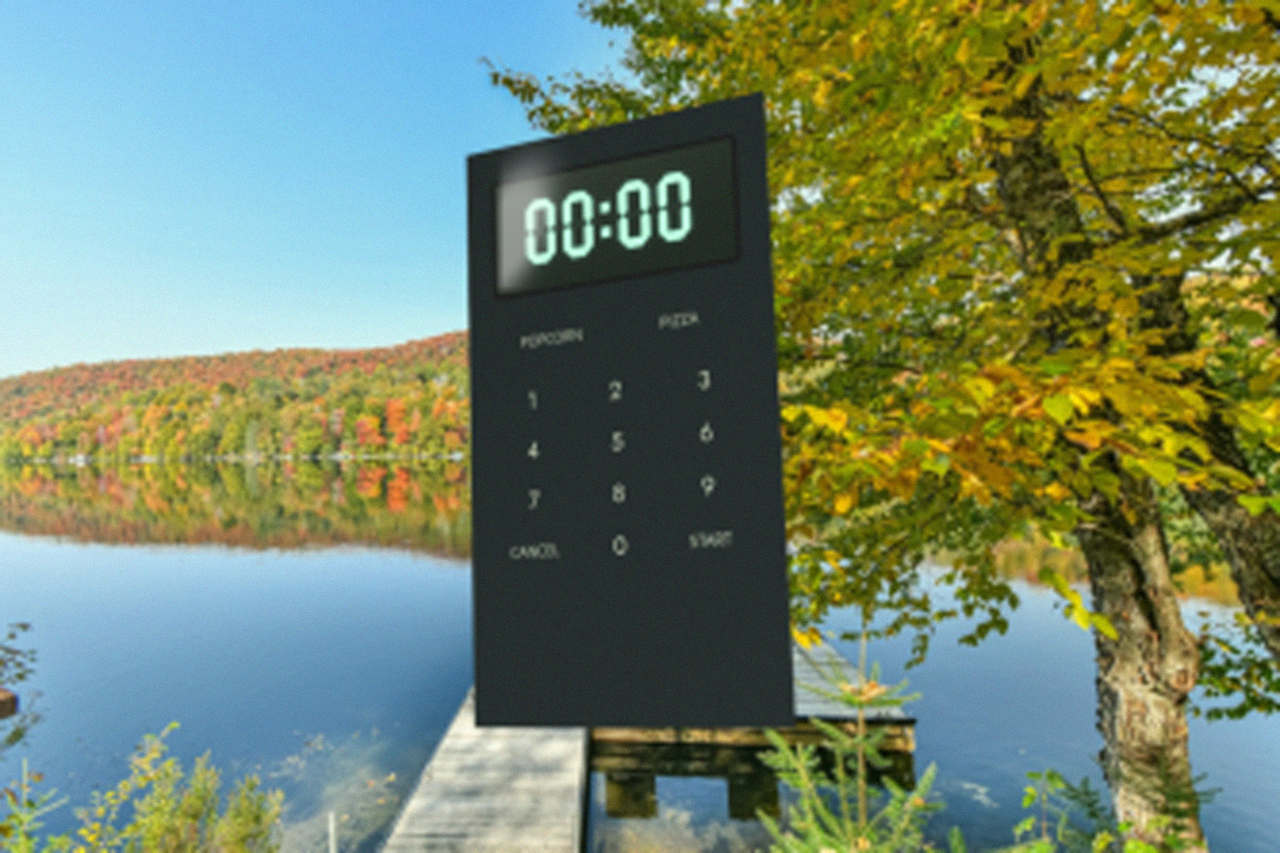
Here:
0,00
